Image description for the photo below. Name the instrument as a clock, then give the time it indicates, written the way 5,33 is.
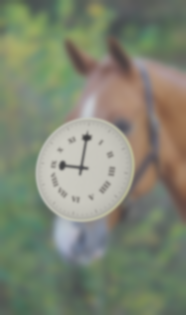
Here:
9,00
